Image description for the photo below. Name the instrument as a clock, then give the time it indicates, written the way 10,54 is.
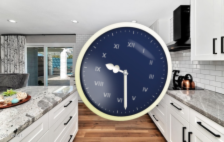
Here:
9,28
